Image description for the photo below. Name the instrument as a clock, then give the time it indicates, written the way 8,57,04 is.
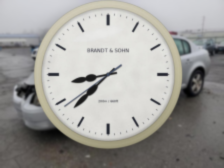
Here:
8,37,39
